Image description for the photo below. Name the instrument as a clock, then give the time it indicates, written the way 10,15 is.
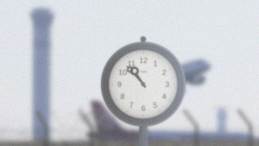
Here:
10,53
